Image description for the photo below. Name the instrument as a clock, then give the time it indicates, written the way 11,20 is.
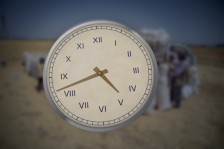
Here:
4,42
